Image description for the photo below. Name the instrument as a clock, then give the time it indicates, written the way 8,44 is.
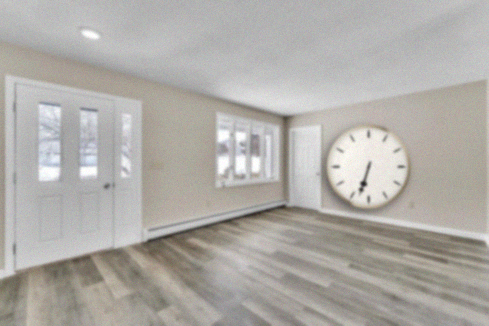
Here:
6,33
